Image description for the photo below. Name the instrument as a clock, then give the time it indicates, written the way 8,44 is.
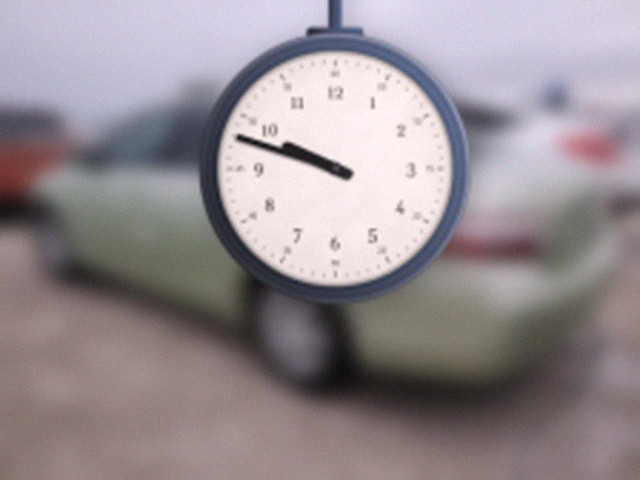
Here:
9,48
